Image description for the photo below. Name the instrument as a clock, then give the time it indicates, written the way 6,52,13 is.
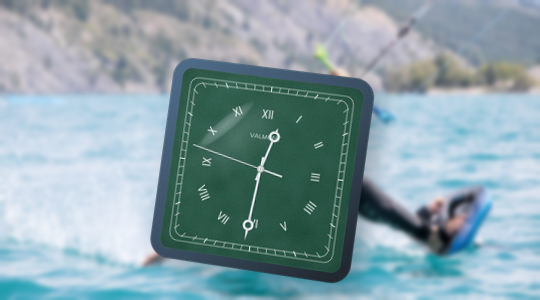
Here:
12,30,47
